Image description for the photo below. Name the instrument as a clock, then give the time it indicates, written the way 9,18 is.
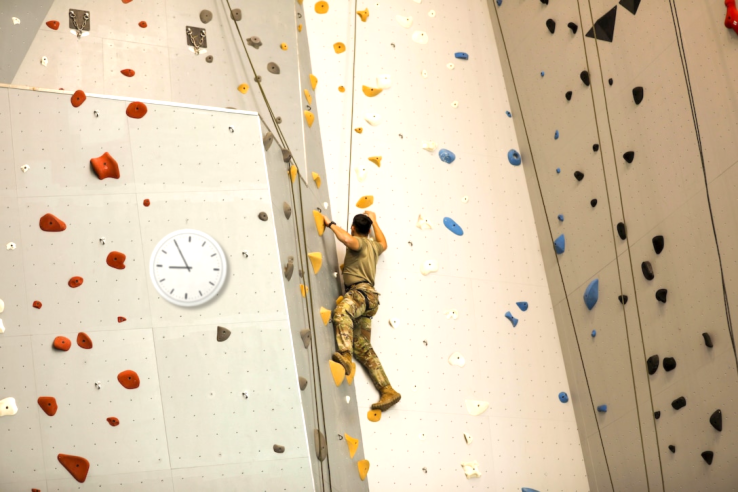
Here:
8,55
